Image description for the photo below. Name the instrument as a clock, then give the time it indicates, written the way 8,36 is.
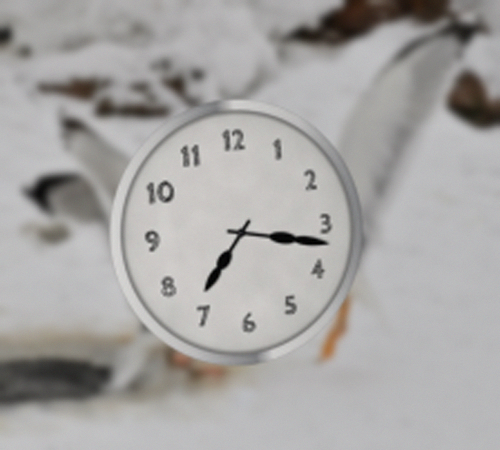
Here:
7,17
